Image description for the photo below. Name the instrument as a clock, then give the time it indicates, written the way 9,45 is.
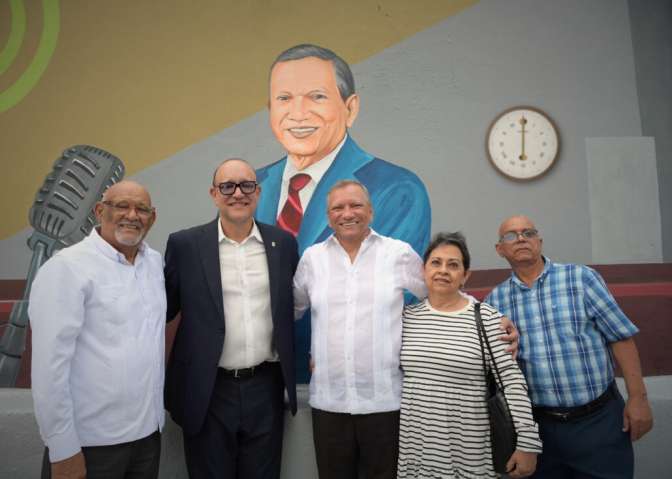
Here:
6,00
